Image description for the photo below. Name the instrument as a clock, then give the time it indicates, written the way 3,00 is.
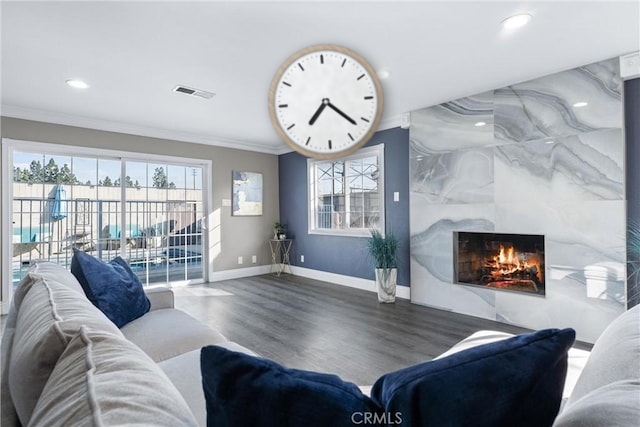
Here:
7,22
